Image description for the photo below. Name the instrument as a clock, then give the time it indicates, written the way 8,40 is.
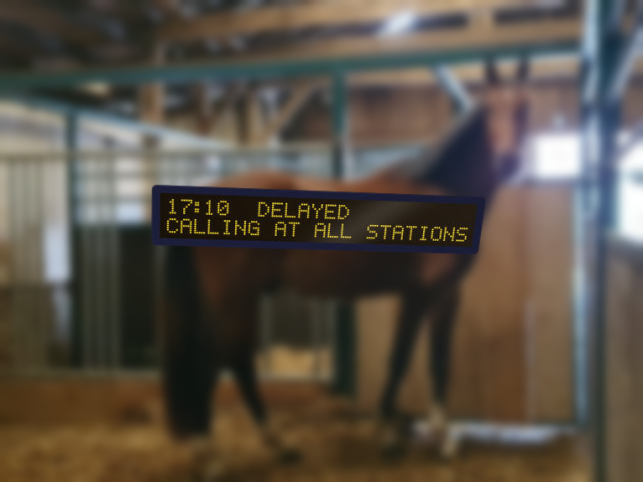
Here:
17,10
